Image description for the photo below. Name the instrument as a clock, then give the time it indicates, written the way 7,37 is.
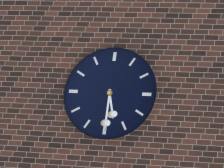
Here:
5,30
